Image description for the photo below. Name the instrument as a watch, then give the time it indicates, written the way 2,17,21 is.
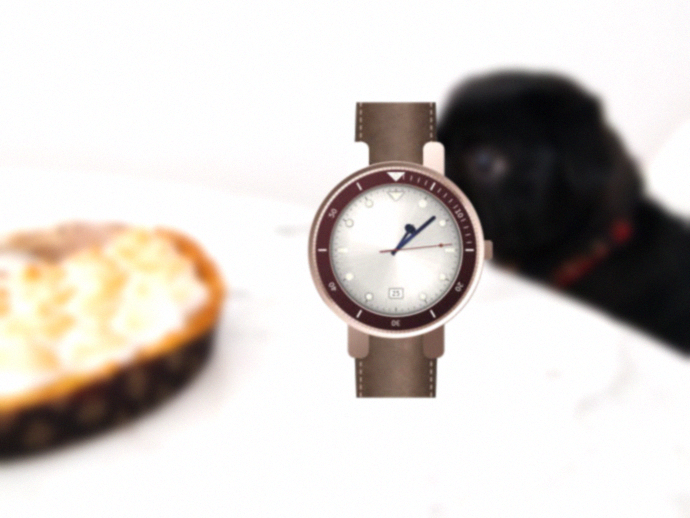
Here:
1,08,14
